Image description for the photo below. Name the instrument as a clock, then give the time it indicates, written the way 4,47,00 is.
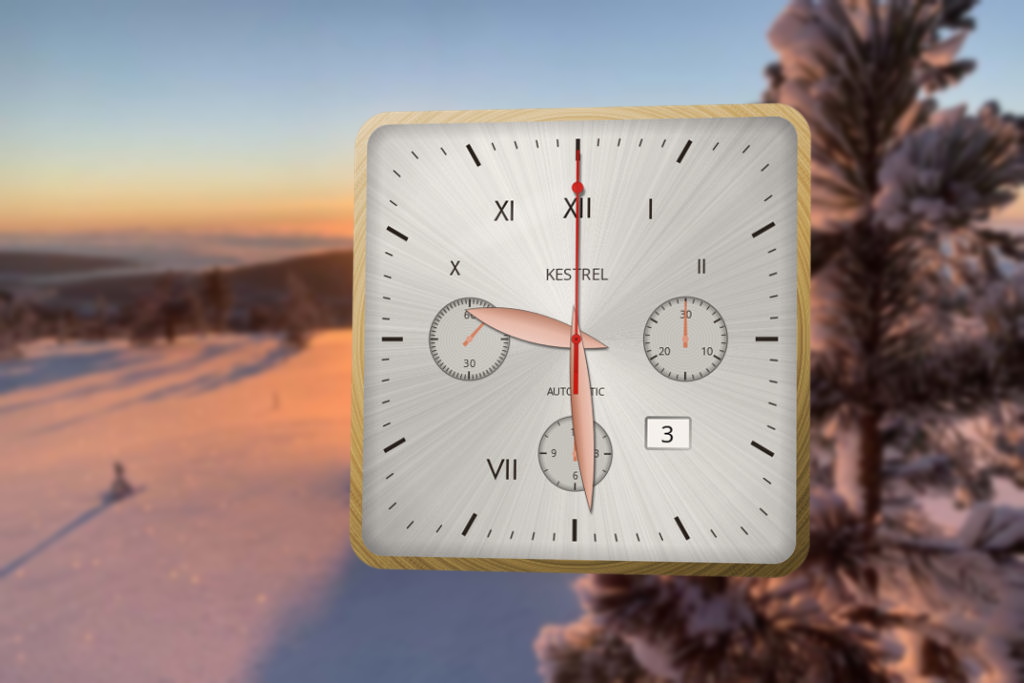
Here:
9,29,07
